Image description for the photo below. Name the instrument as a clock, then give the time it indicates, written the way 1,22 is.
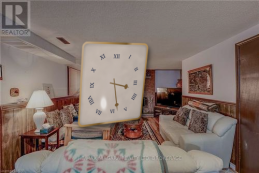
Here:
3,28
